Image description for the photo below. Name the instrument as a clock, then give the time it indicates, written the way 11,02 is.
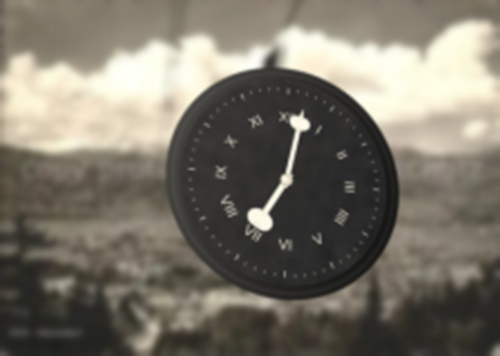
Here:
7,02
